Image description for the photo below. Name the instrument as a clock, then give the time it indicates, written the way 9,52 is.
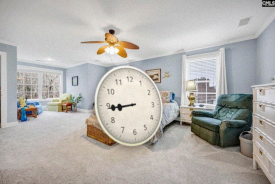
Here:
8,44
